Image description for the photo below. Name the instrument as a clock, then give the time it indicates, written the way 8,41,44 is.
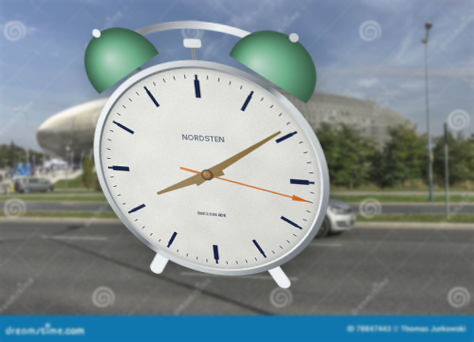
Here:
8,09,17
